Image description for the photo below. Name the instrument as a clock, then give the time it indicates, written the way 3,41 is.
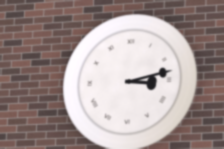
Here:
3,13
